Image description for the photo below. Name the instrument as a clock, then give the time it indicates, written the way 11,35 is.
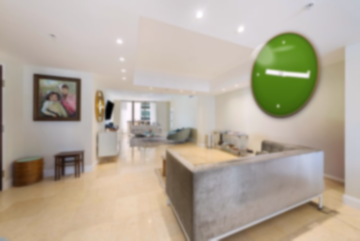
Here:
9,16
